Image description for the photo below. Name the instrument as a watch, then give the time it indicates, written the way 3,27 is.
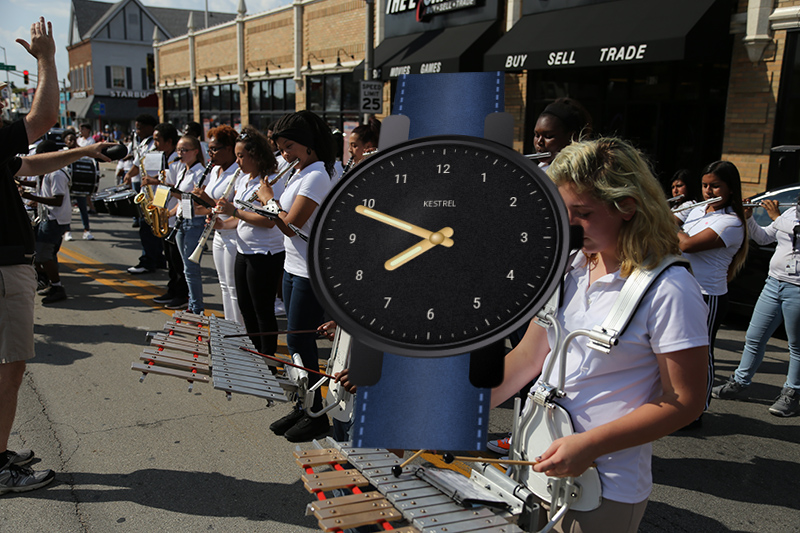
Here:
7,49
